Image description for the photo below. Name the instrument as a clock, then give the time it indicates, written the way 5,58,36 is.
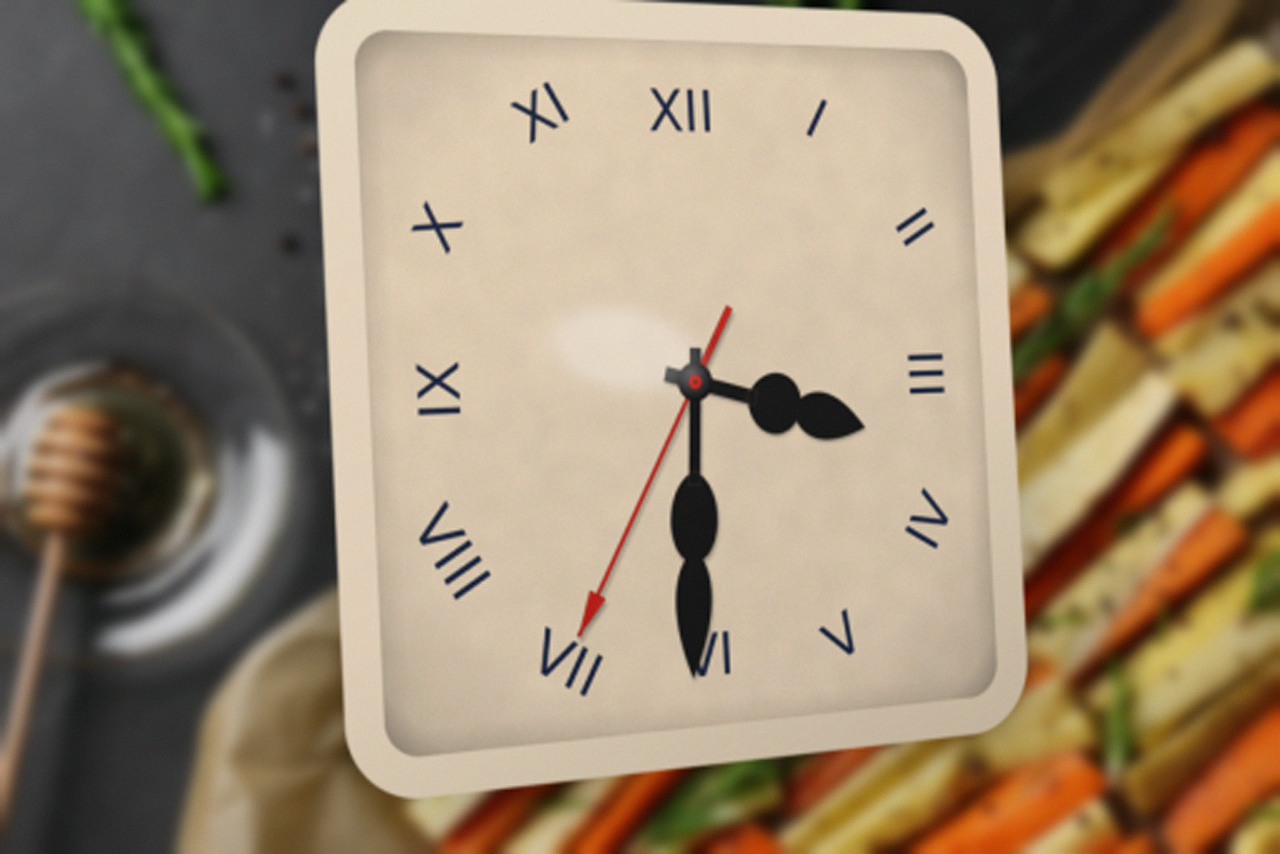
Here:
3,30,35
